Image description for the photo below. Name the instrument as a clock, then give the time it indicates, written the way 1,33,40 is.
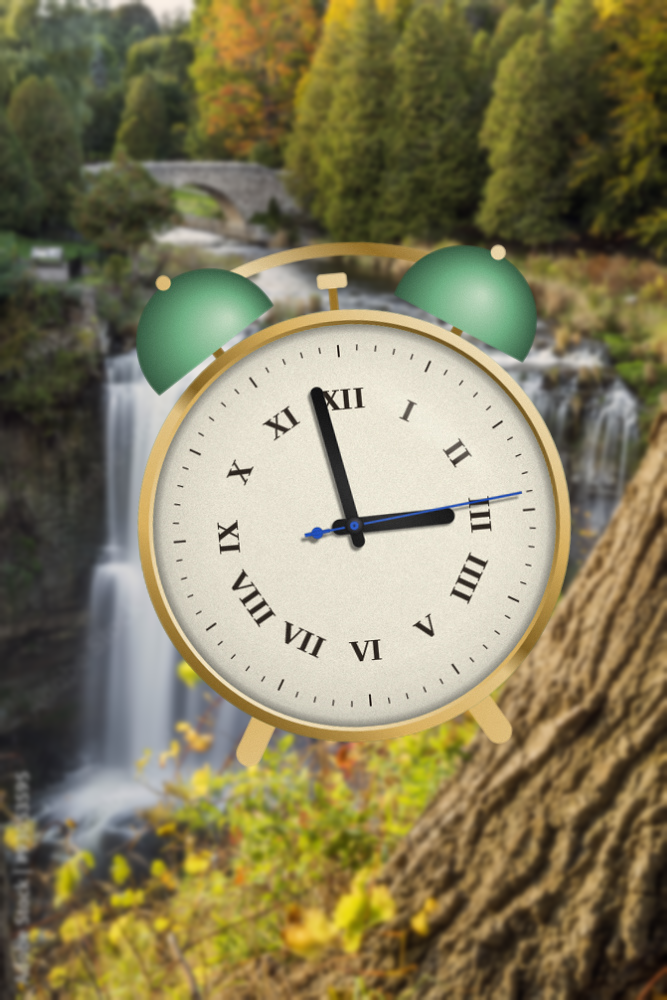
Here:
2,58,14
